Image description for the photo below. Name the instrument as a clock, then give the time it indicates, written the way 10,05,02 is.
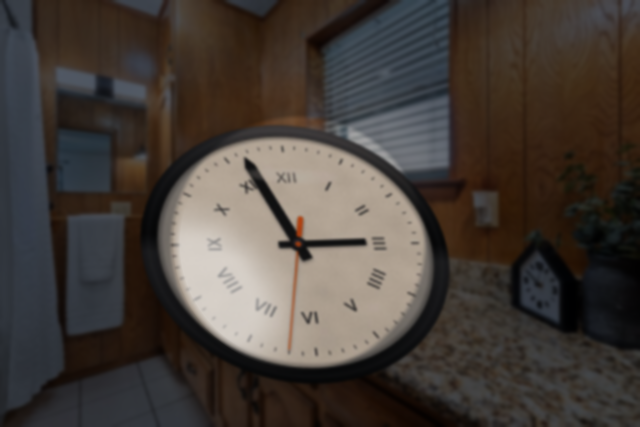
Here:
2,56,32
